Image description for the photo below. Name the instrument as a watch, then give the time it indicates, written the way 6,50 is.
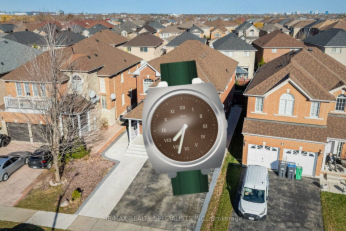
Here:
7,33
